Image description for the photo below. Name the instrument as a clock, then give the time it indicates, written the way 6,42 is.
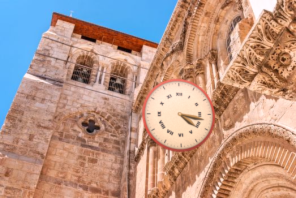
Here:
4,17
